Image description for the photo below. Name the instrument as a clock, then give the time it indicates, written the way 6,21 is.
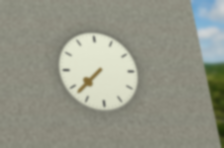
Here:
7,38
